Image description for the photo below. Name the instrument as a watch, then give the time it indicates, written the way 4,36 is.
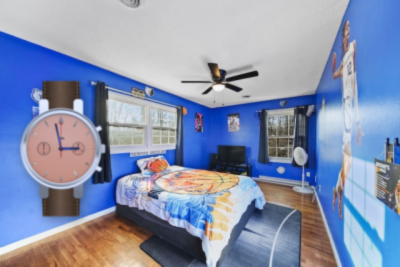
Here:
2,58
